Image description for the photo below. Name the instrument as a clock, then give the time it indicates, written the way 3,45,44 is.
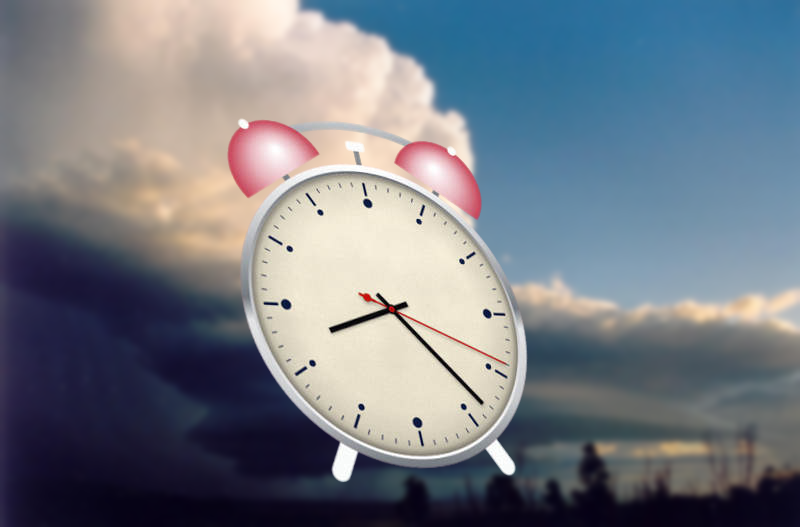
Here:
8,23,19
